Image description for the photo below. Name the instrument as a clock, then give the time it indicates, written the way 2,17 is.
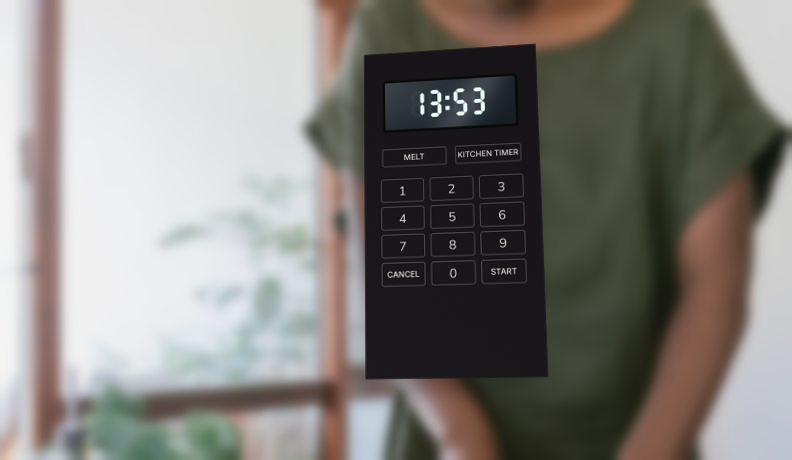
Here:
13,53
